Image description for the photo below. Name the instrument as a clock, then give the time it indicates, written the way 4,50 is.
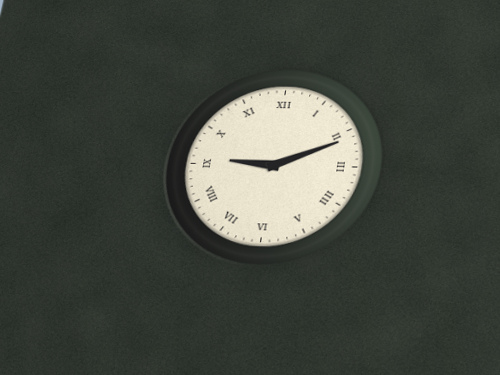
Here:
9,11
